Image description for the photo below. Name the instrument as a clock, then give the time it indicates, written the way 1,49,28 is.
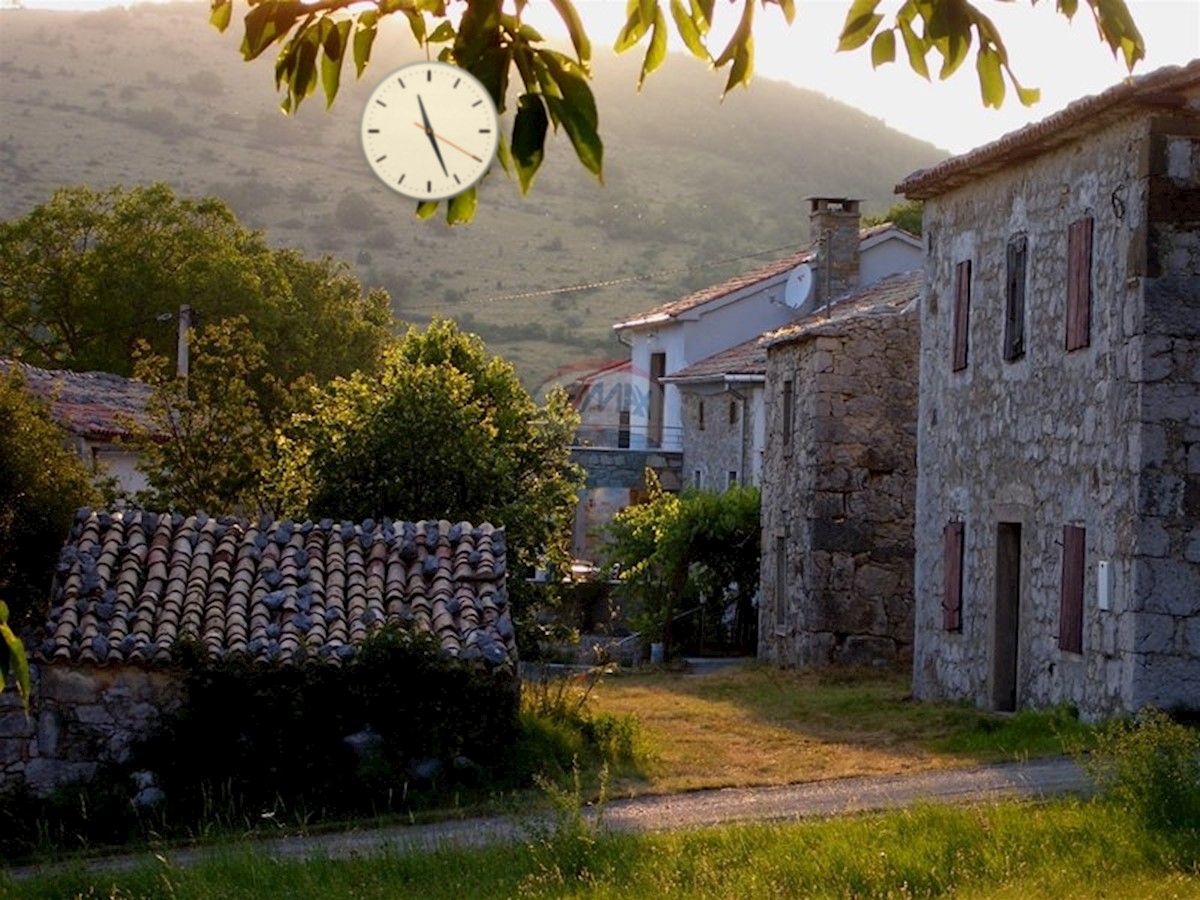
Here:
11,26,20
